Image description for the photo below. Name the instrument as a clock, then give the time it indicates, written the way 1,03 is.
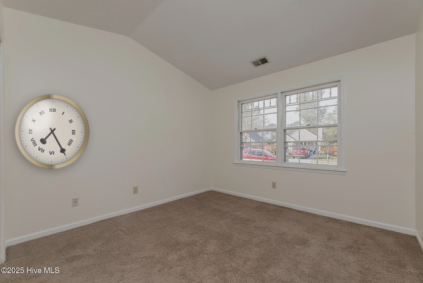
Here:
7,25
